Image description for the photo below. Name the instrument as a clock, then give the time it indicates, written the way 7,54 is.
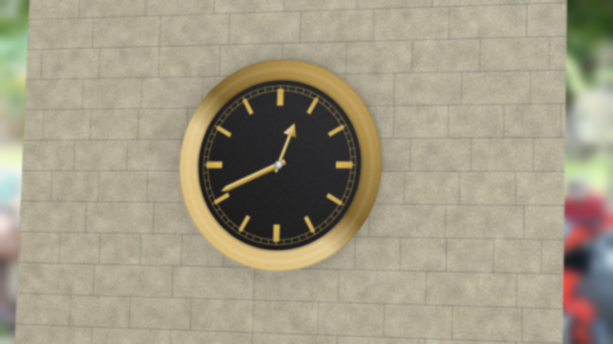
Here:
12,41
